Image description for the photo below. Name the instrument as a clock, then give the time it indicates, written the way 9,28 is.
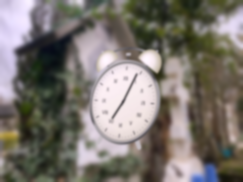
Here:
7,04
